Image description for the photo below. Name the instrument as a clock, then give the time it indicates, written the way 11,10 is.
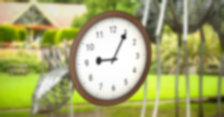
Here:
9,05
